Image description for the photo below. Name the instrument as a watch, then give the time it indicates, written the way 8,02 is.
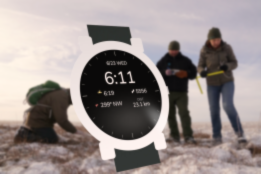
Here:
6,11
